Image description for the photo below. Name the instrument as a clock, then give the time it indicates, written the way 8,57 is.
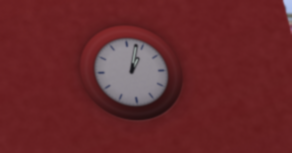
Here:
1,03
